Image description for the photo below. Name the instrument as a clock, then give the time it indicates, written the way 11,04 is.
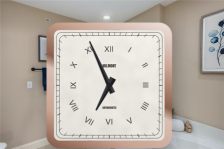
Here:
6,56
